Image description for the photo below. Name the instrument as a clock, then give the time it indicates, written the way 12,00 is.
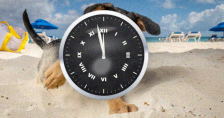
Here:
11,58
